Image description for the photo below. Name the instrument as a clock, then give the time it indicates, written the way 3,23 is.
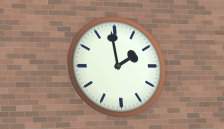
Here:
1,59
